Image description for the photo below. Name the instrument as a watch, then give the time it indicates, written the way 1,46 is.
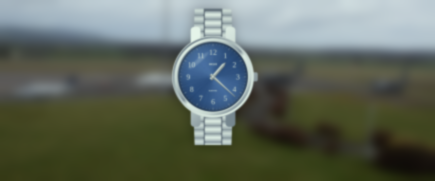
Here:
1,22
